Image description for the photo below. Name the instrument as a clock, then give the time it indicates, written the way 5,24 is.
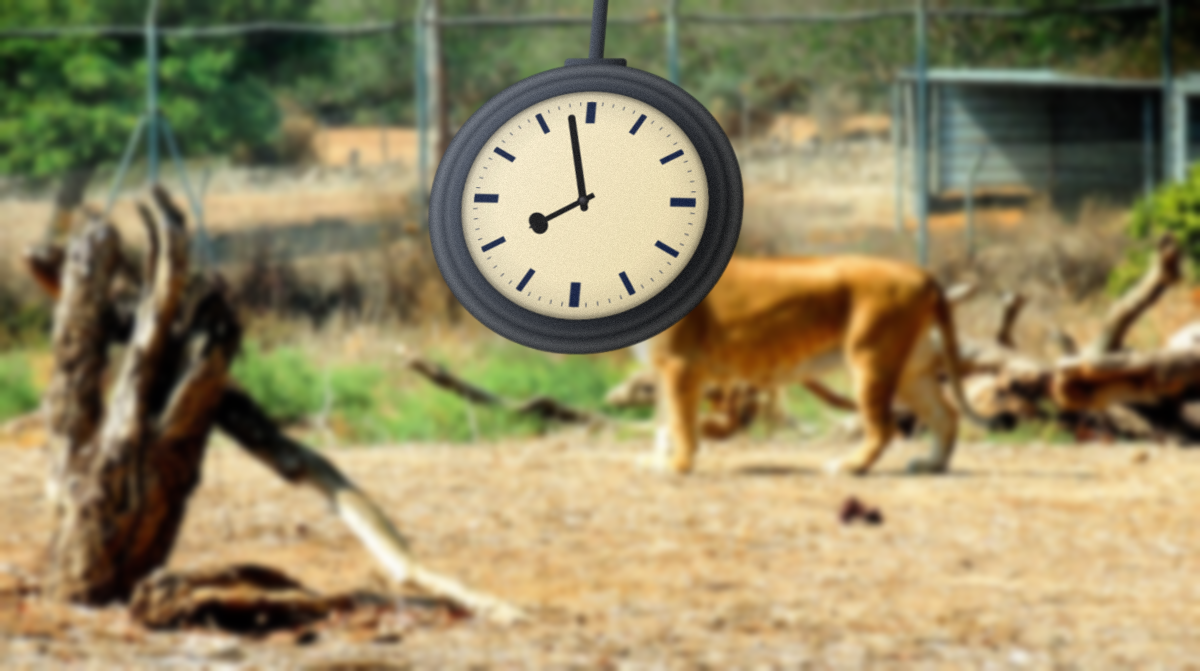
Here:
7,58
